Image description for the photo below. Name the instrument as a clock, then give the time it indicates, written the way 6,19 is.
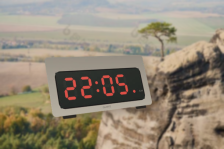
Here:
22,05
